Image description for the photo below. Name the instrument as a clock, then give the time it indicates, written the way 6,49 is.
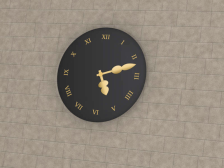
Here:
5,12
